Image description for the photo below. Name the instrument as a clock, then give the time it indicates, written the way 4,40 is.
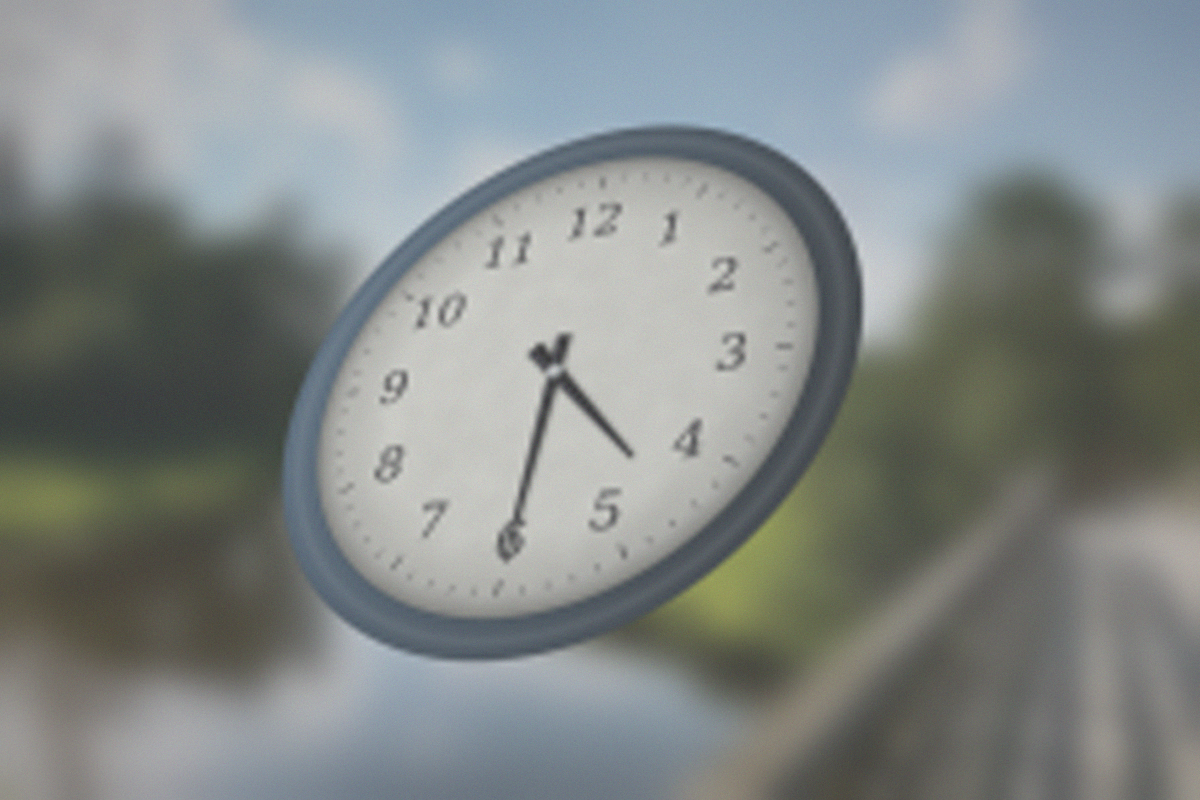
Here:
4,30
